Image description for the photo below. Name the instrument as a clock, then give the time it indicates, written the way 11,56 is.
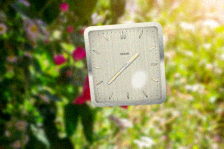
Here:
1,38
